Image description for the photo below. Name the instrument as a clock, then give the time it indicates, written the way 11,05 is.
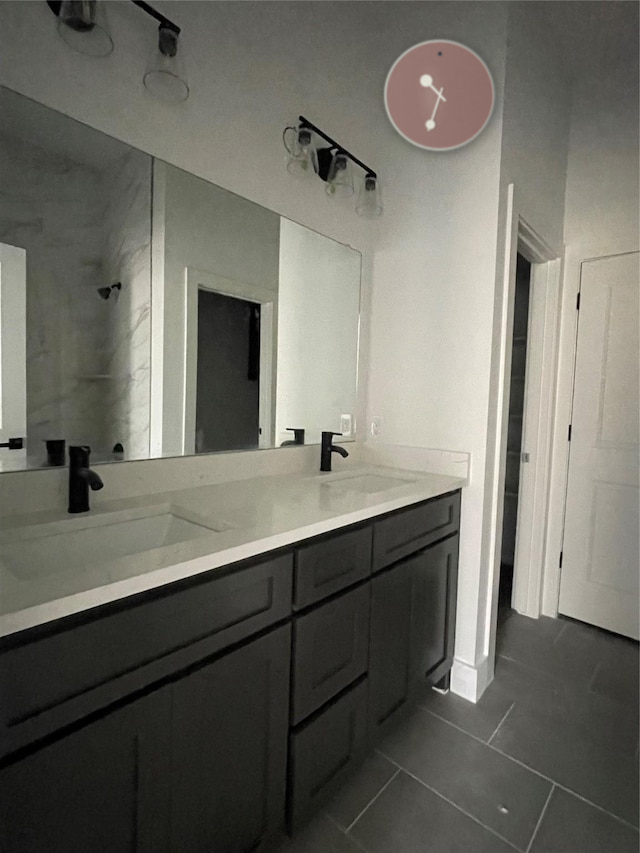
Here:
10,33
